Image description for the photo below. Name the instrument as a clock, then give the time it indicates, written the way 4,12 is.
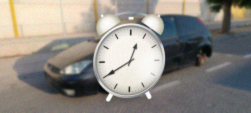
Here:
12,40
